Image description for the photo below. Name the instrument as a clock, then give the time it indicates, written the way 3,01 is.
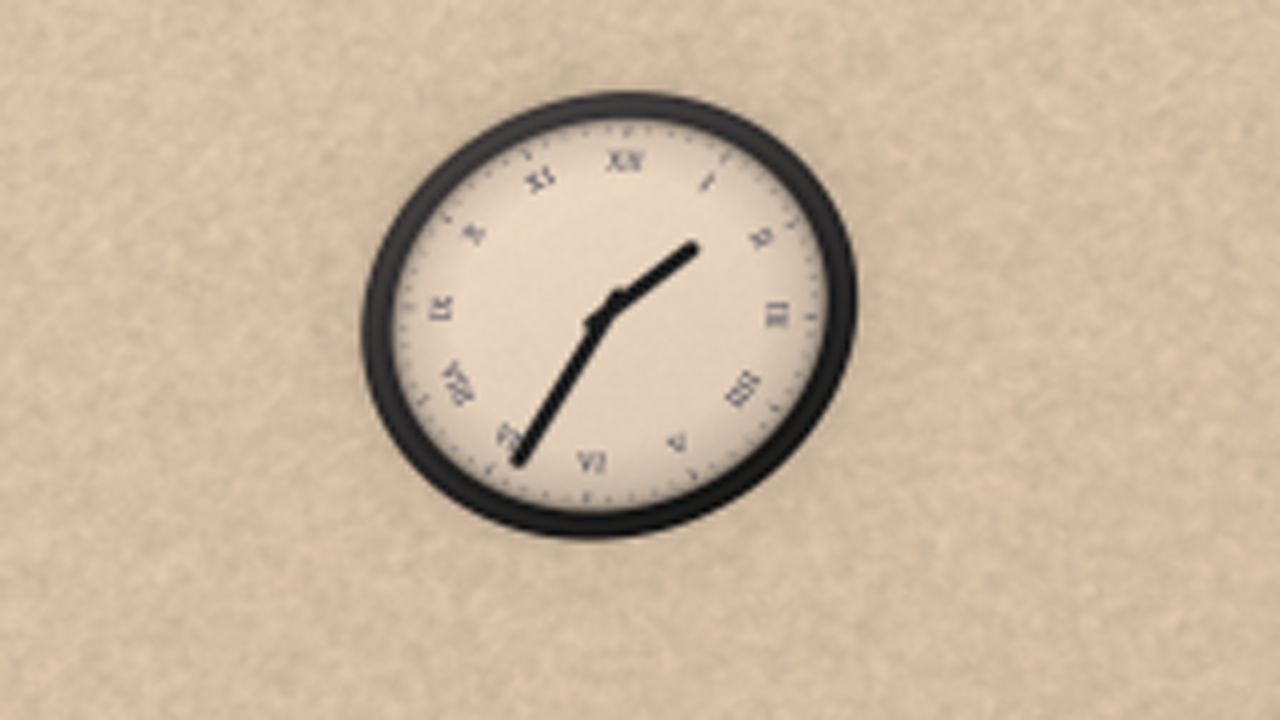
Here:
1,34
